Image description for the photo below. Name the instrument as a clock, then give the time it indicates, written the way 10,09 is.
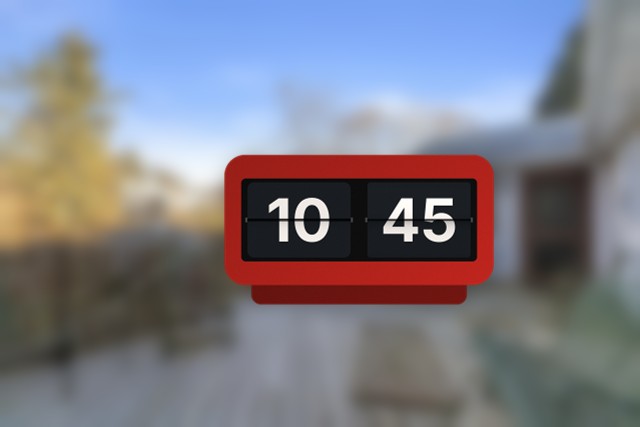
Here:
10,45
